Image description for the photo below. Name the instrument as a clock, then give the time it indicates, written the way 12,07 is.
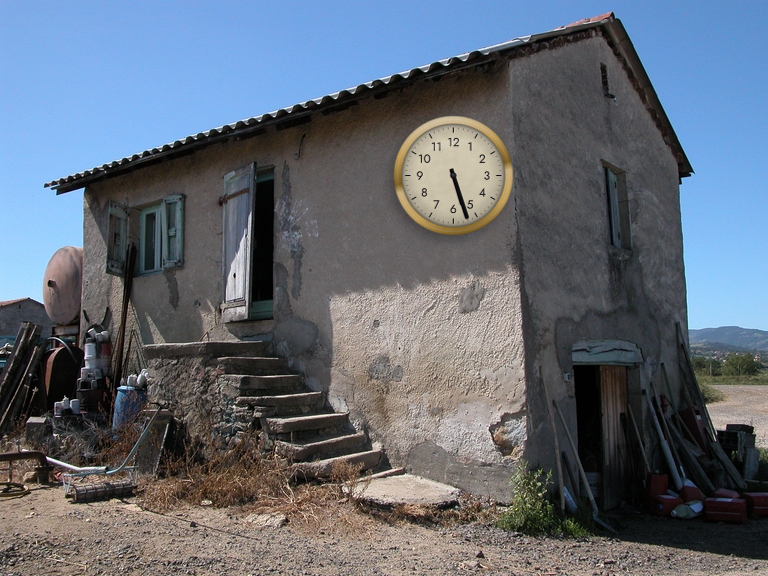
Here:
5,27
